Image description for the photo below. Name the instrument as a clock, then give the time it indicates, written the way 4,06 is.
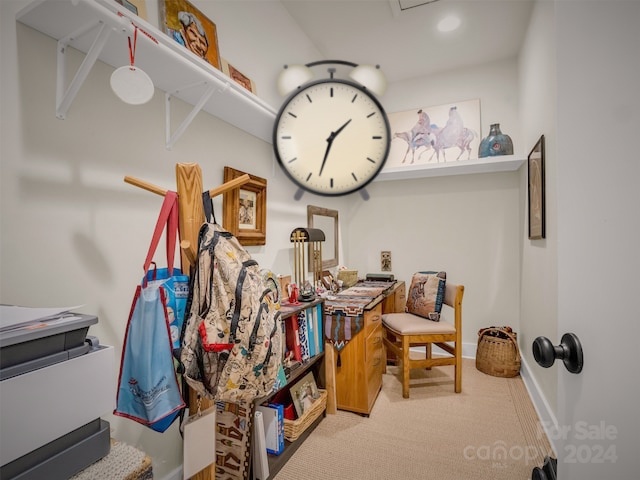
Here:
1,33
